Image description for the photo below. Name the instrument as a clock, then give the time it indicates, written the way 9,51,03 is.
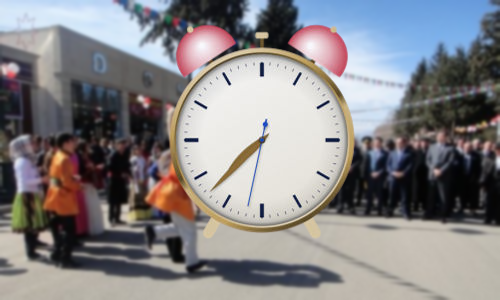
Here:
7,37,32
